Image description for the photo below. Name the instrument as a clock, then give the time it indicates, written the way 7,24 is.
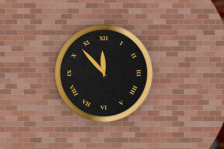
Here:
11,53
